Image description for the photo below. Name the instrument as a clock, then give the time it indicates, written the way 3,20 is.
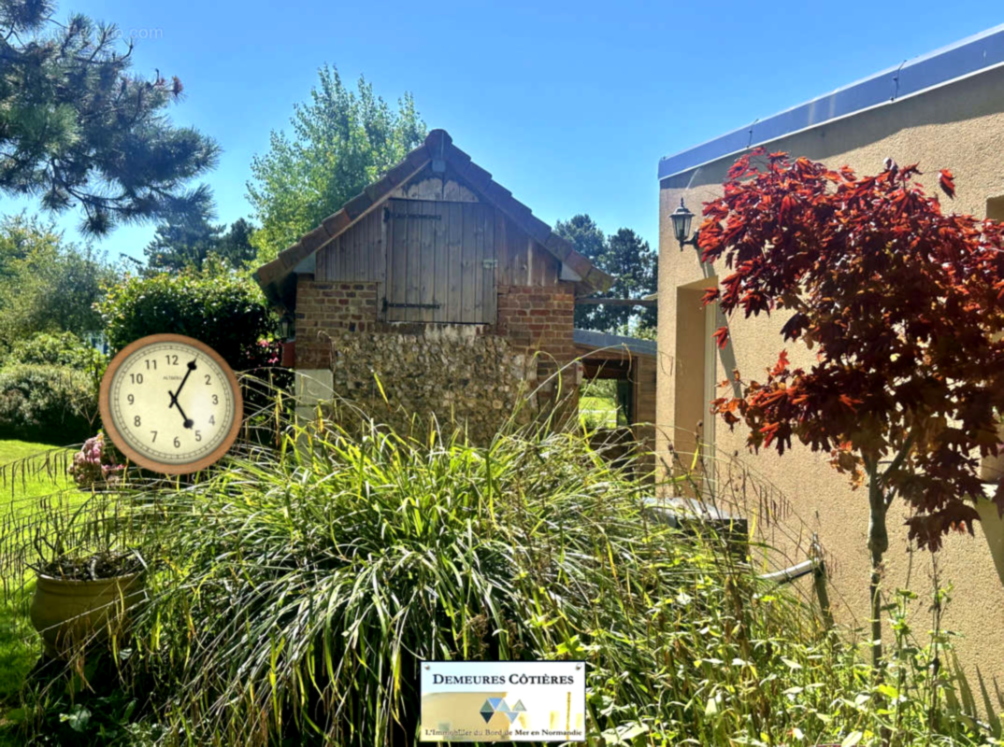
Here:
5,05
